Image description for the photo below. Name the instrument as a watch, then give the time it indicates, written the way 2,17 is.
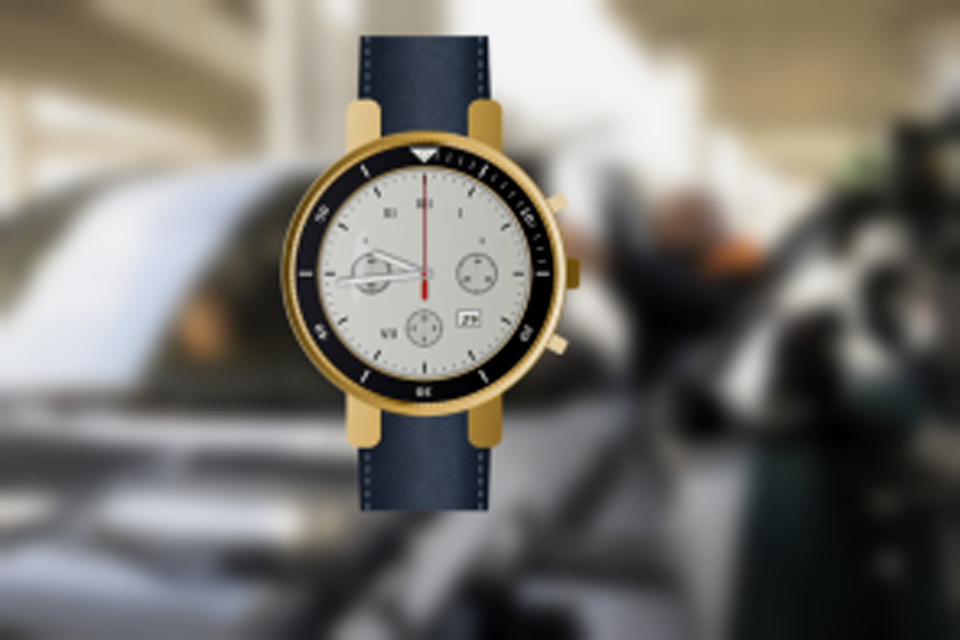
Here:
9,44
